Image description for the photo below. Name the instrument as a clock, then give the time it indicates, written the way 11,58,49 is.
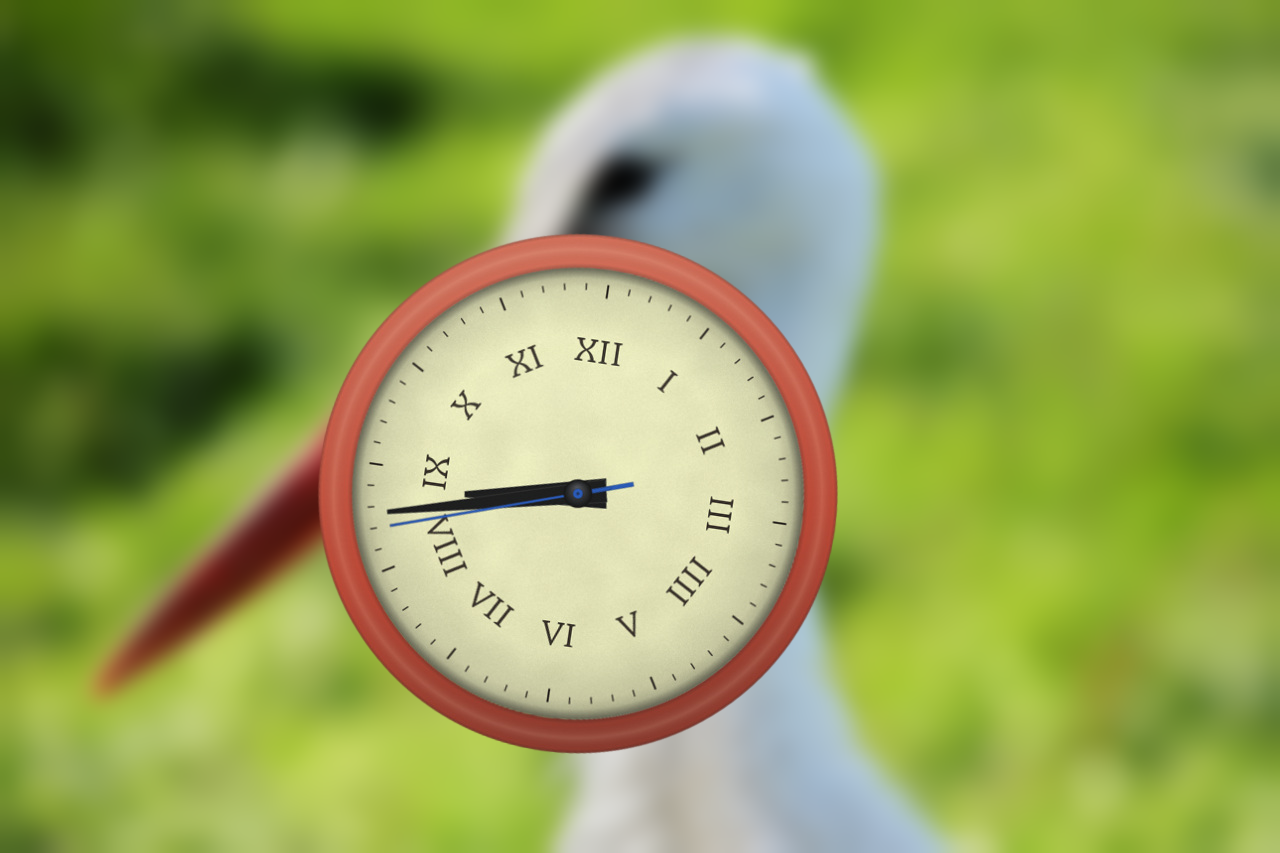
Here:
8,42,42
